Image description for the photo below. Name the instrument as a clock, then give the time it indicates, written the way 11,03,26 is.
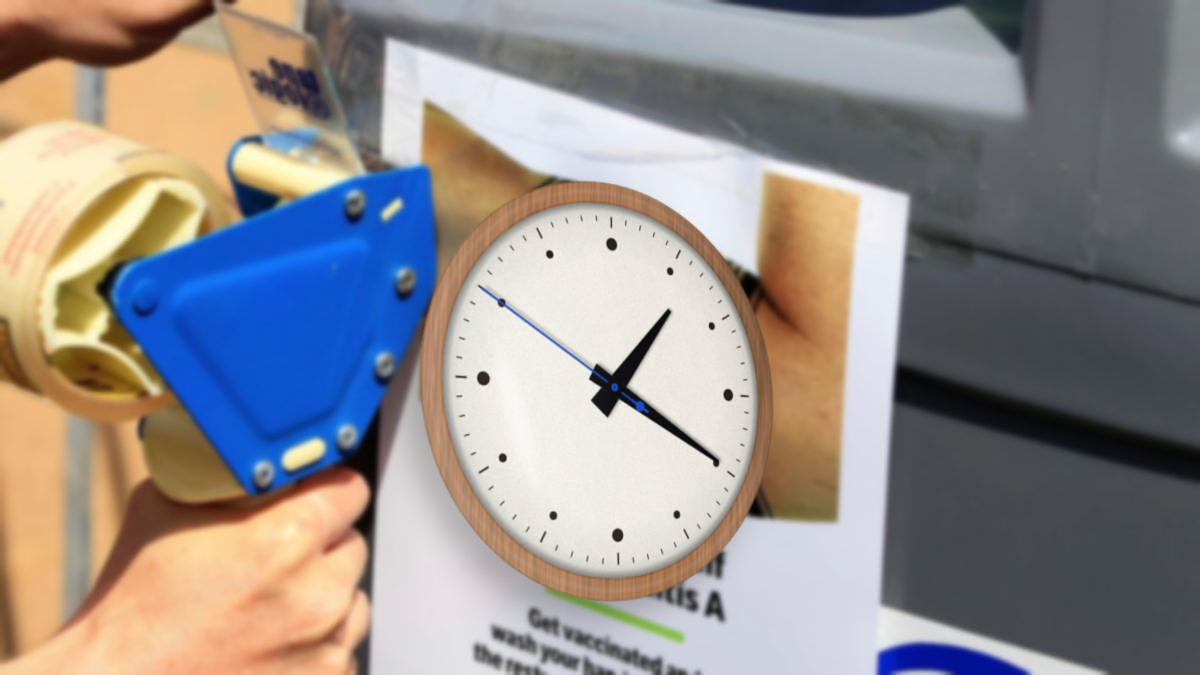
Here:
1,19,50
